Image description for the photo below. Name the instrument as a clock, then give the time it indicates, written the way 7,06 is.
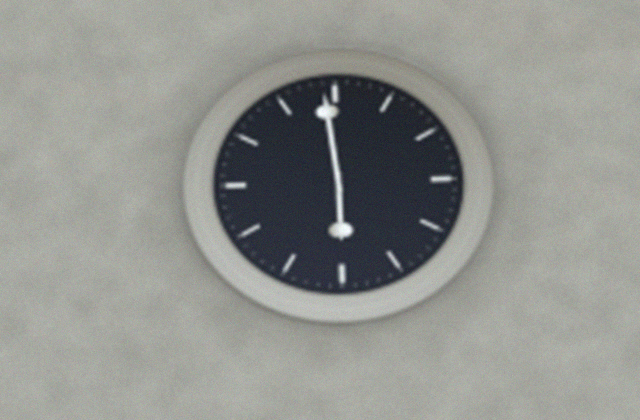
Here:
5,59
